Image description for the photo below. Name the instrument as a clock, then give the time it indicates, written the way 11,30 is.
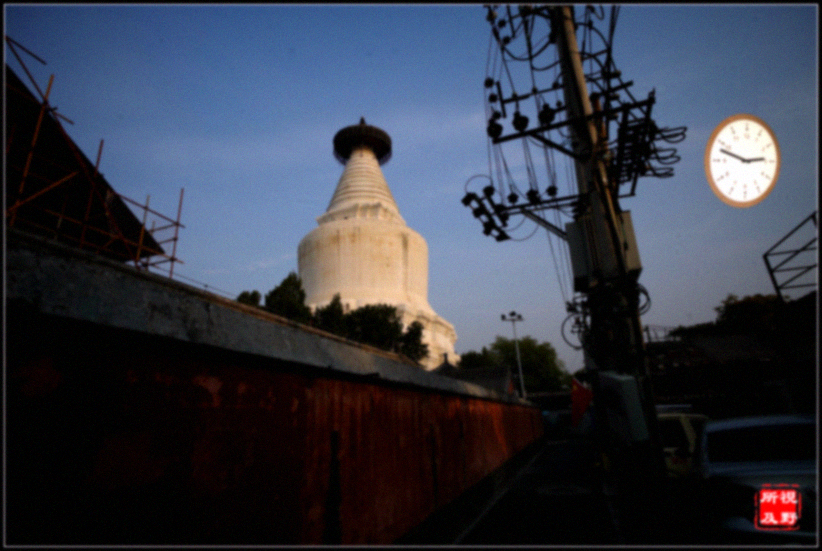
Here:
2,48
